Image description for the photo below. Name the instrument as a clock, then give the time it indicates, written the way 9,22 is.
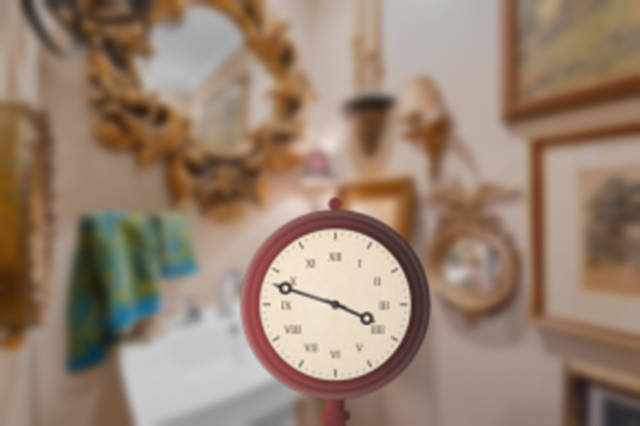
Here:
3,48
